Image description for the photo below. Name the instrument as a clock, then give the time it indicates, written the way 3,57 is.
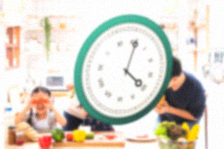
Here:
4,01
